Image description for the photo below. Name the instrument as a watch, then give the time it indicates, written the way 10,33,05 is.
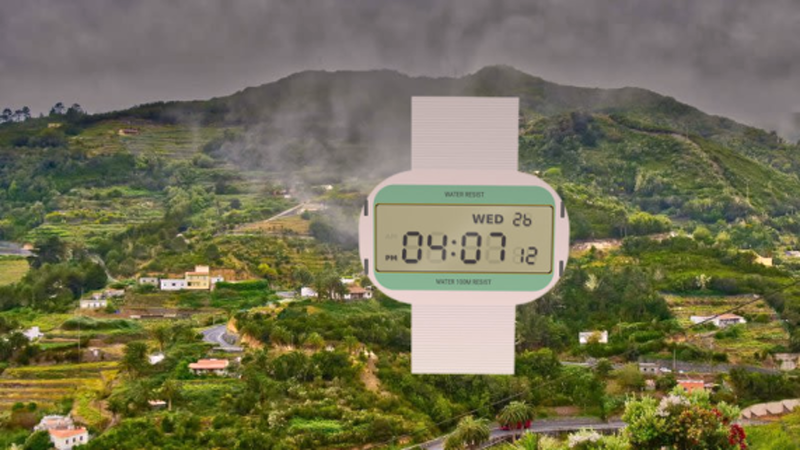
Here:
4,07,12
